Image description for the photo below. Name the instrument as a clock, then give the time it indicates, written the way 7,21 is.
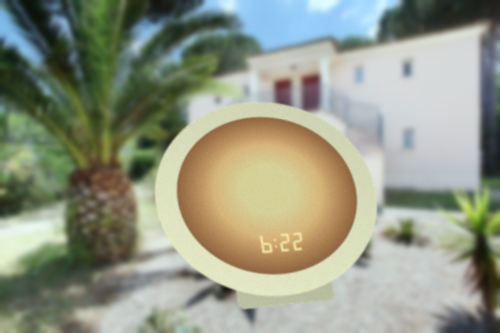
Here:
6,22
